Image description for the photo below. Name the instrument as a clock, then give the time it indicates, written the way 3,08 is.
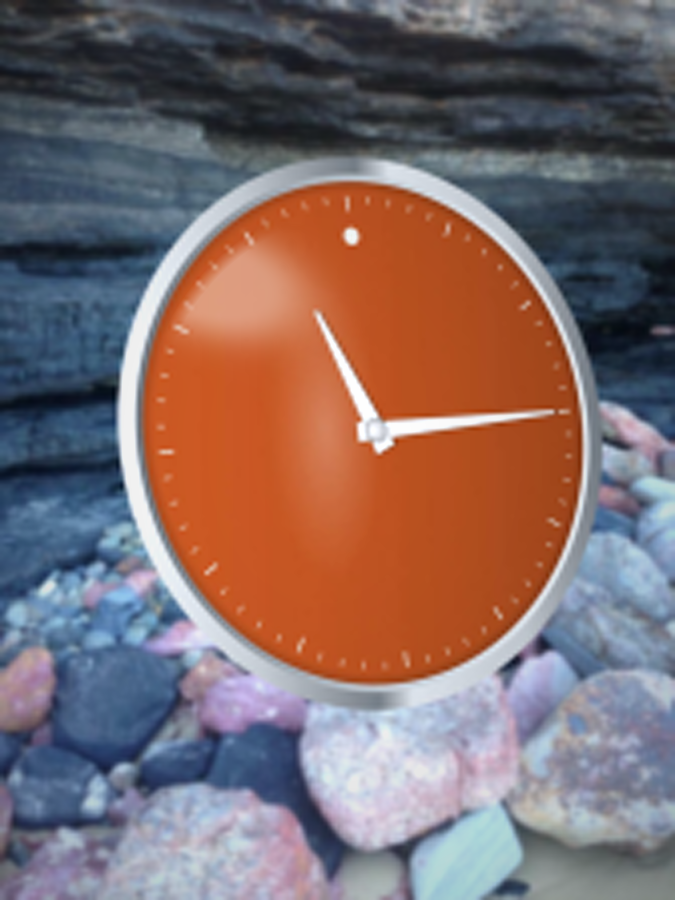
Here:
11,15
